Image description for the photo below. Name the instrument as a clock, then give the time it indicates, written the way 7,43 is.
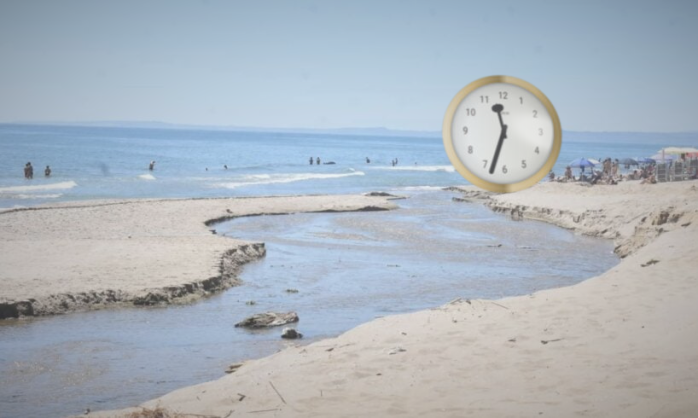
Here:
11,33
